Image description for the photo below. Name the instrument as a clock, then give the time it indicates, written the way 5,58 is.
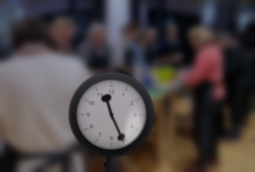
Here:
11,26
